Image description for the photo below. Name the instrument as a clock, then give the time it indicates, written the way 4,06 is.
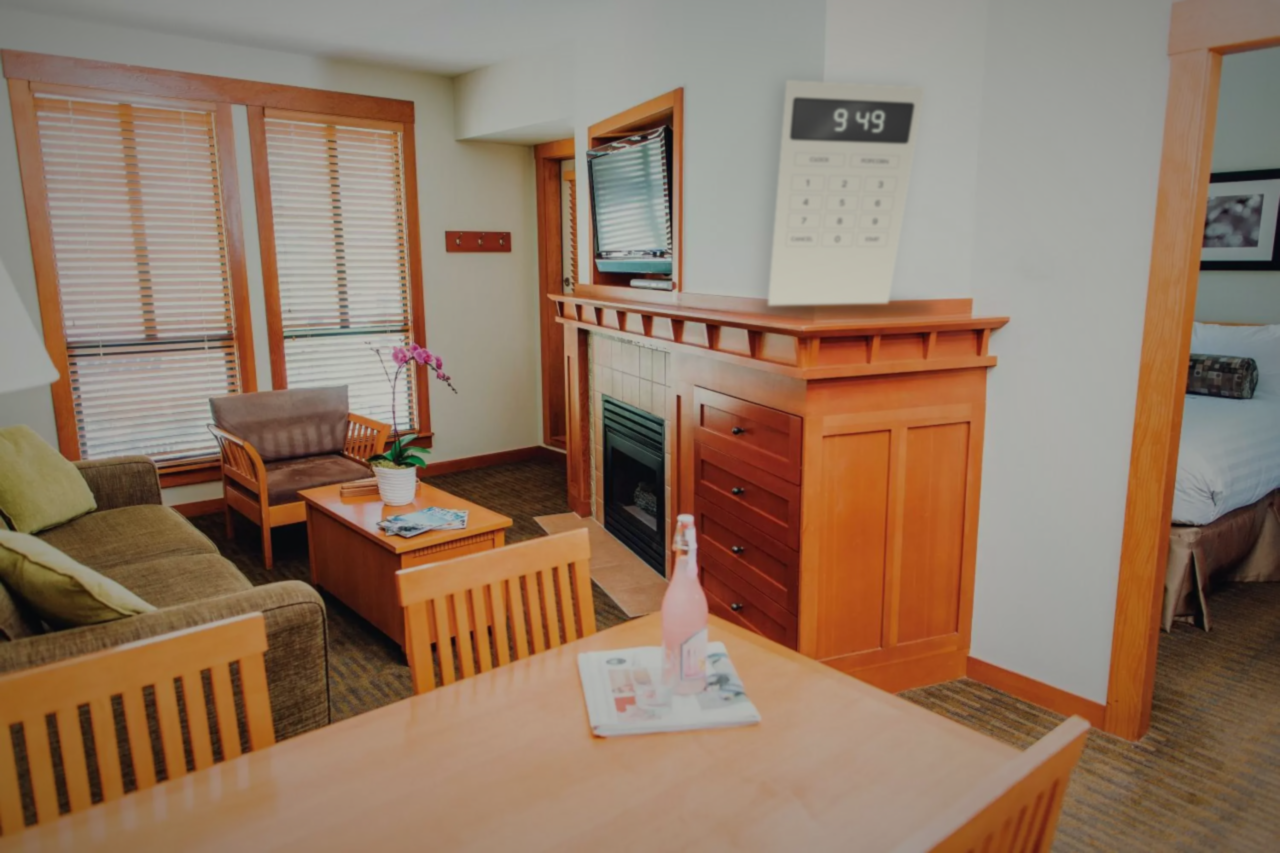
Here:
9,49
